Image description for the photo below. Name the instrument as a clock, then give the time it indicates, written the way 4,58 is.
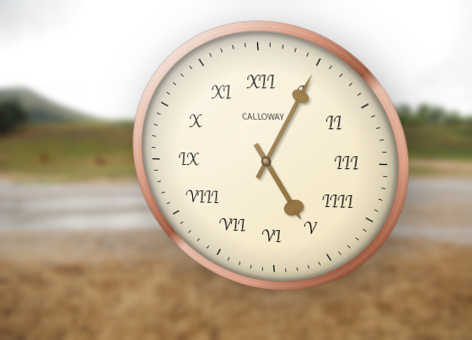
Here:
5,05
